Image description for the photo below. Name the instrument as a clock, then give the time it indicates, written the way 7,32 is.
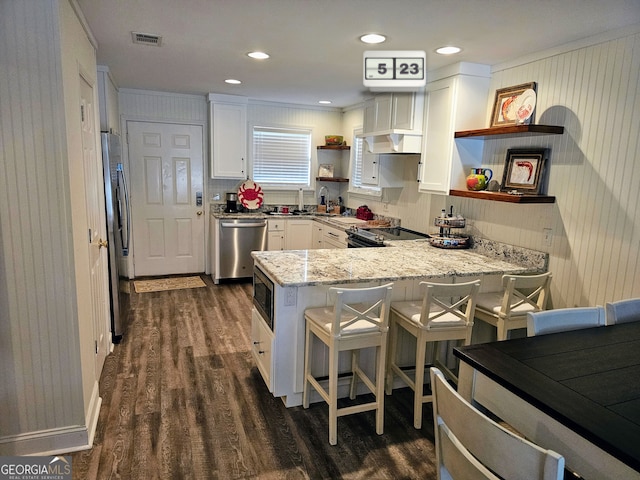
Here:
5,23
